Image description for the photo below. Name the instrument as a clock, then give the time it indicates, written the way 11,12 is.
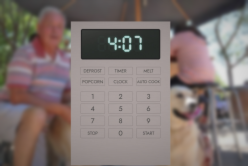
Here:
4,07
